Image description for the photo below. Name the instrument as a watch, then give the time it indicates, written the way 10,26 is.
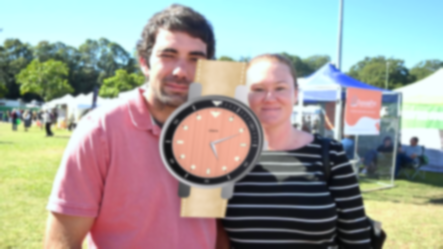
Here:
5,11
